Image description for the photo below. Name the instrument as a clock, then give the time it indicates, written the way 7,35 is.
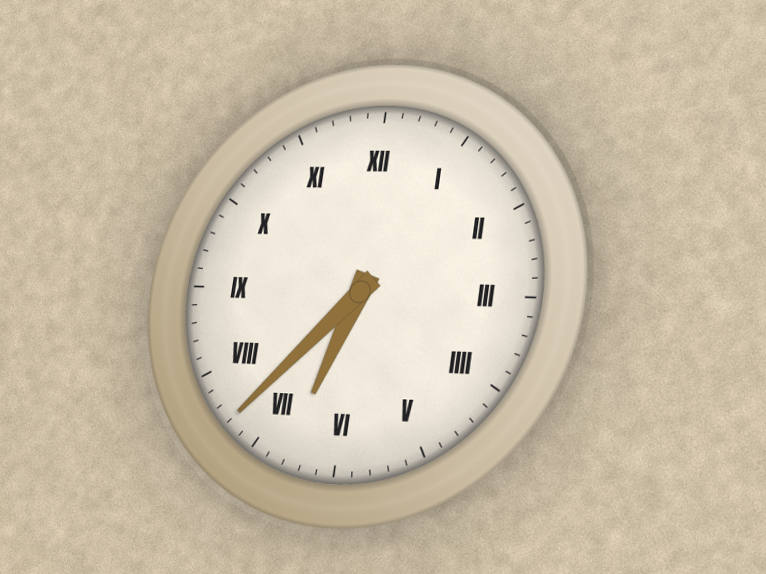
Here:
6,37
